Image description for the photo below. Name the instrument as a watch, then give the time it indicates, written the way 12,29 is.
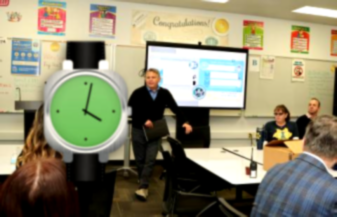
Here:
4,02
